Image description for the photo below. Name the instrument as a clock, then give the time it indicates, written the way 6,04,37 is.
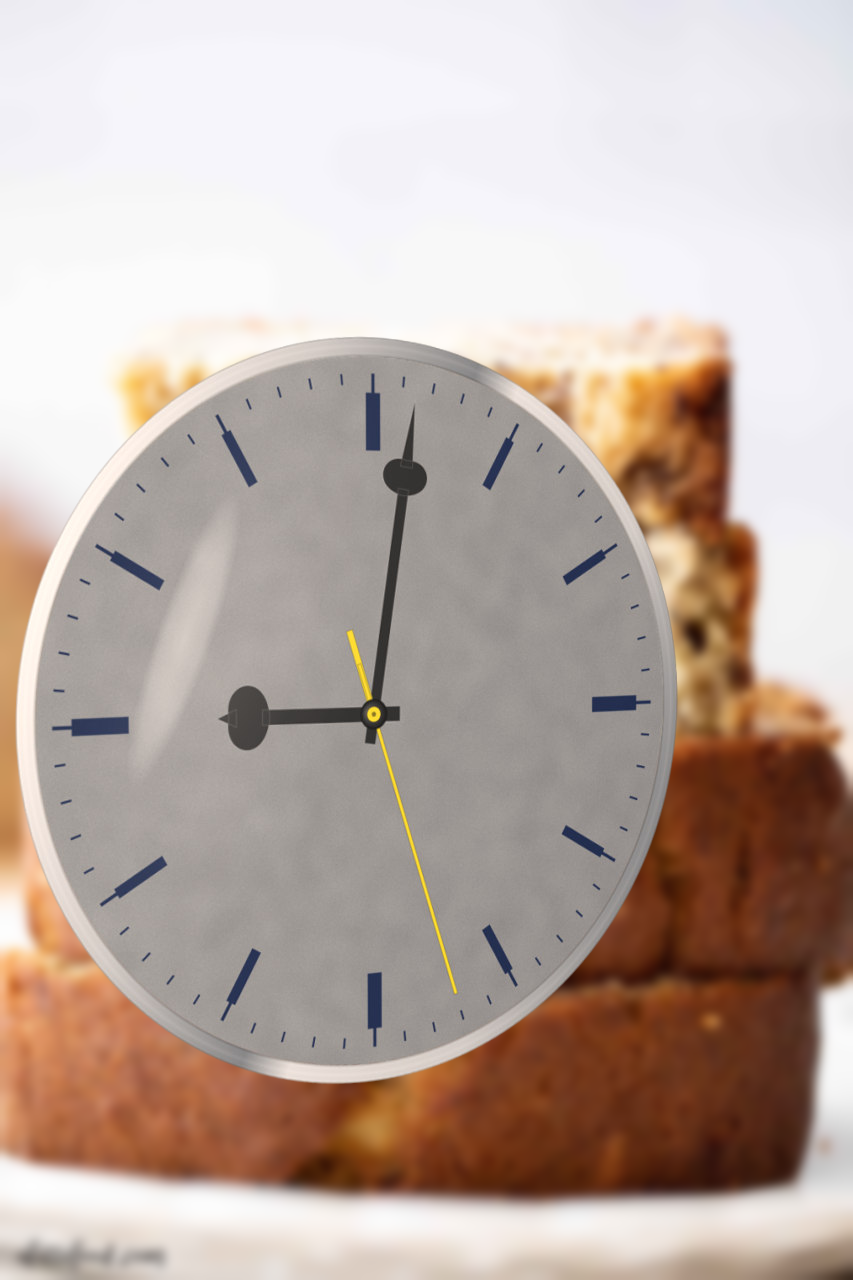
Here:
9,01,27
